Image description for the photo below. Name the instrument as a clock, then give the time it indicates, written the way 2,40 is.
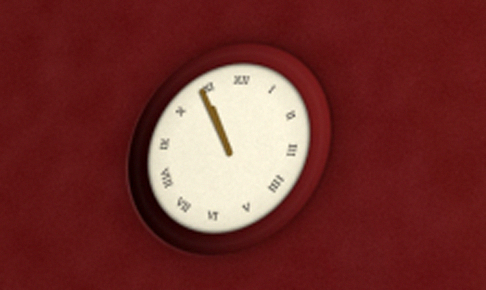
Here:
10,54
